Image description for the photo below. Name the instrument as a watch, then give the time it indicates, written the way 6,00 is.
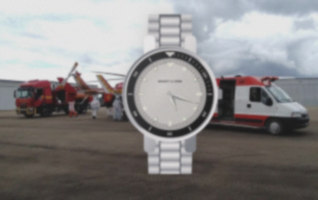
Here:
5,18
